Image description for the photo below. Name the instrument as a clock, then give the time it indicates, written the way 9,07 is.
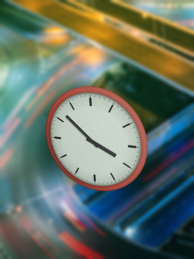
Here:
3,52
